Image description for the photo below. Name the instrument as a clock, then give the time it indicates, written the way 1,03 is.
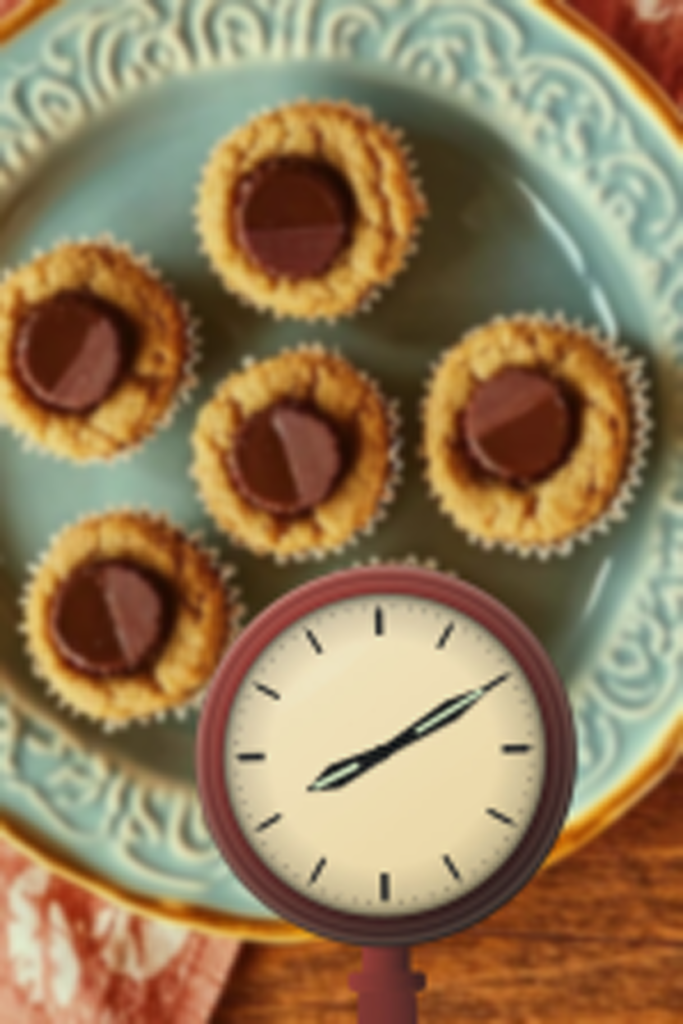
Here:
8,10
